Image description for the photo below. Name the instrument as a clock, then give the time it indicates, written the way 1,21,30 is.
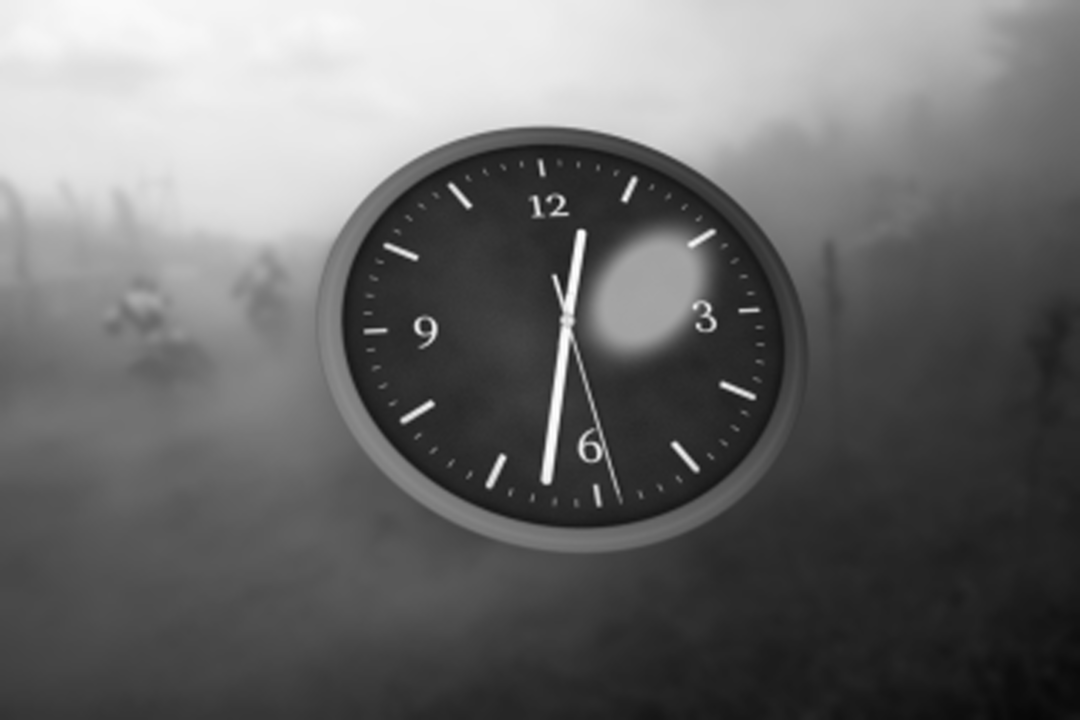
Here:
12,32,29
